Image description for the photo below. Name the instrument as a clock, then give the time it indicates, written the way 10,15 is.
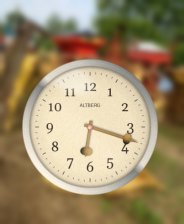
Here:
6,18
